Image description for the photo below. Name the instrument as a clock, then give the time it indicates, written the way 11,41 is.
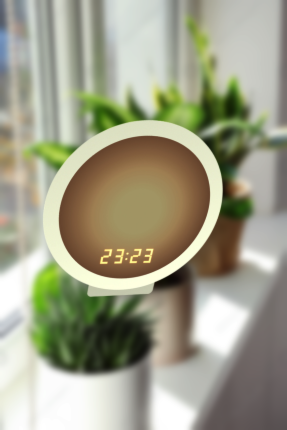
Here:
23,23
